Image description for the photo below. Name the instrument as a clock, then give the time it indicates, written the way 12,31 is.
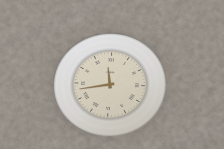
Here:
11,43
